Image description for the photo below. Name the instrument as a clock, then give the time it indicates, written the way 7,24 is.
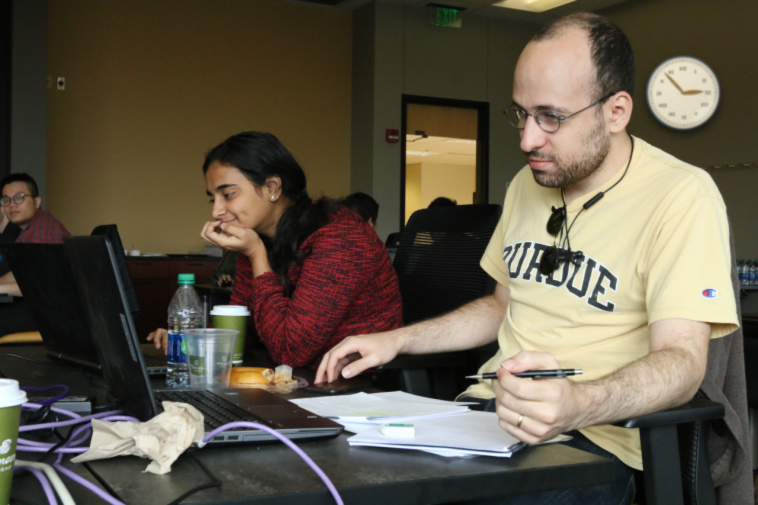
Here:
2,53
